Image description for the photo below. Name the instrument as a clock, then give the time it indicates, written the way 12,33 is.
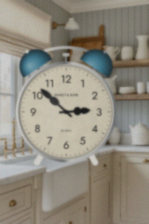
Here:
2,52
